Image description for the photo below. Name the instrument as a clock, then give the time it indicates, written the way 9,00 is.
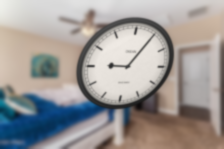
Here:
9,05
